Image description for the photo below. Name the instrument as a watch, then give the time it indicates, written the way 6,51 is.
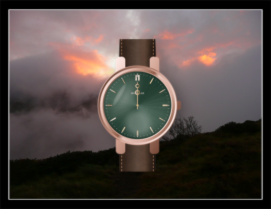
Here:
12,00
